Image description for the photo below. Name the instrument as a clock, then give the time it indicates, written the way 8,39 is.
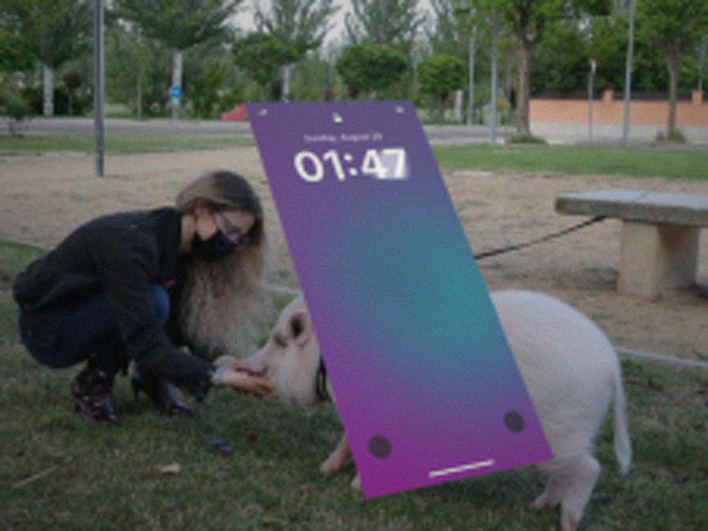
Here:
1,47
